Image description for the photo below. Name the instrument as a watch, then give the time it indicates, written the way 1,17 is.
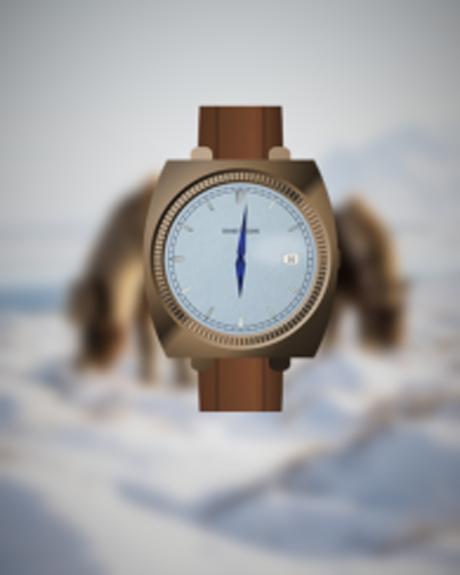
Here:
6,01
